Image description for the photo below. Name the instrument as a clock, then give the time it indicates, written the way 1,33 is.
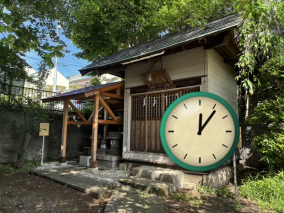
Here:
12,06
